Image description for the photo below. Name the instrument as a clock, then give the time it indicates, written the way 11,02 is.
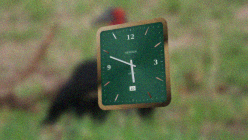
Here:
5,49
